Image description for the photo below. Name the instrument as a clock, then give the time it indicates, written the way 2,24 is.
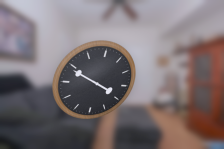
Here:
3,49
